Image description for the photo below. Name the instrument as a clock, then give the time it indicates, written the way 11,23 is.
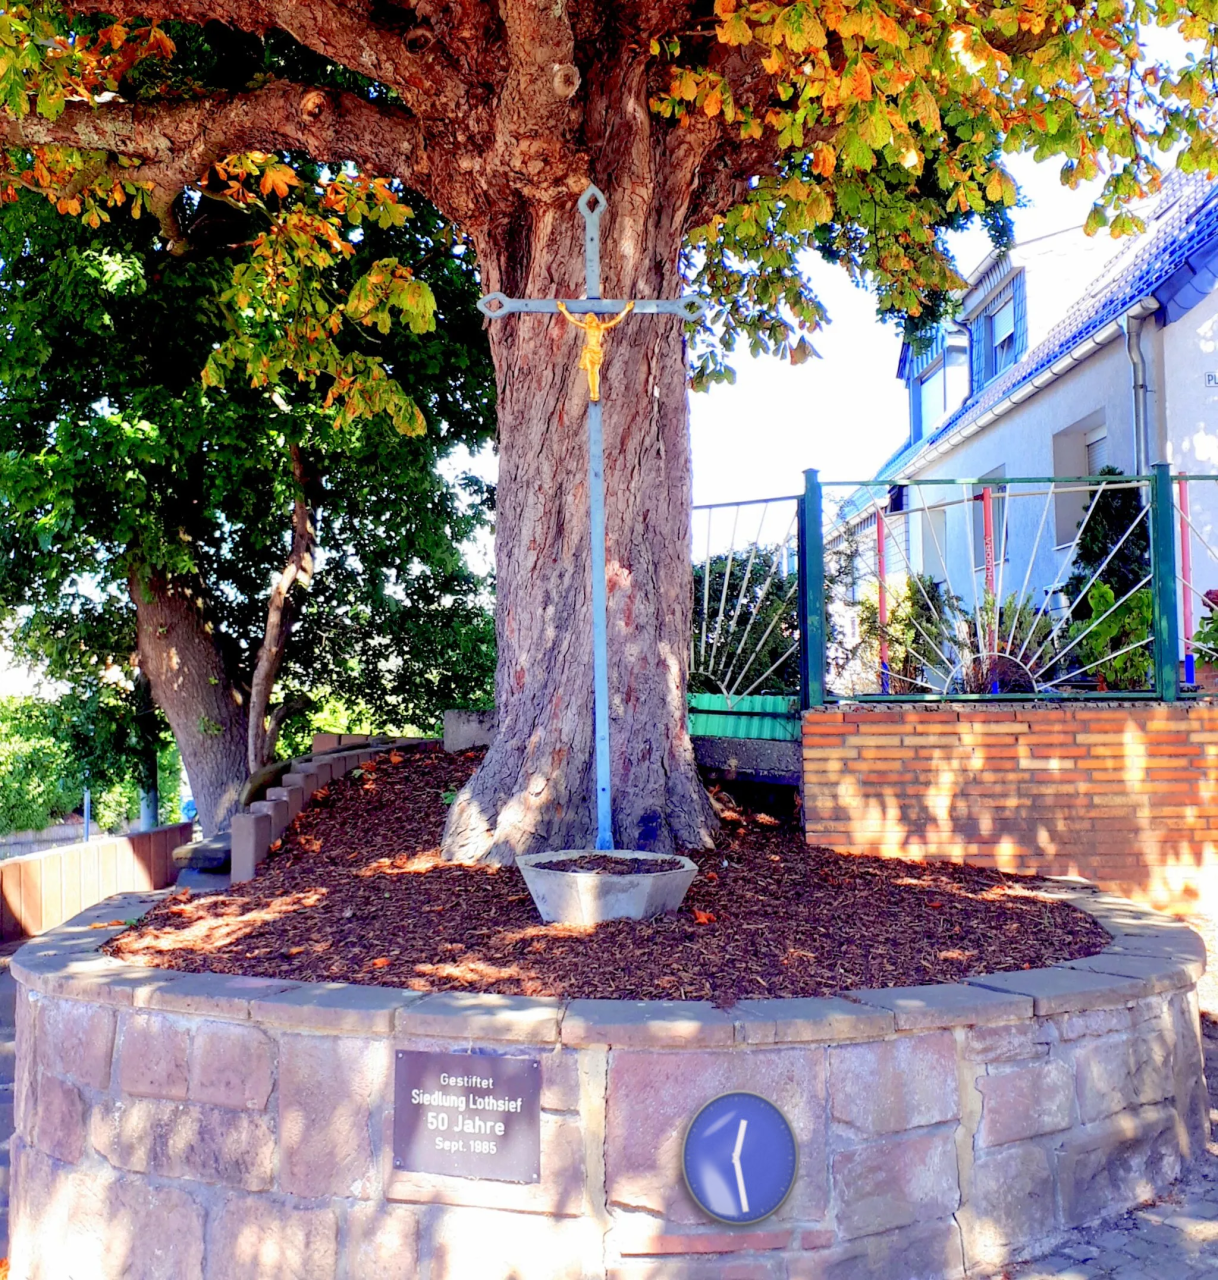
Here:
12,28
